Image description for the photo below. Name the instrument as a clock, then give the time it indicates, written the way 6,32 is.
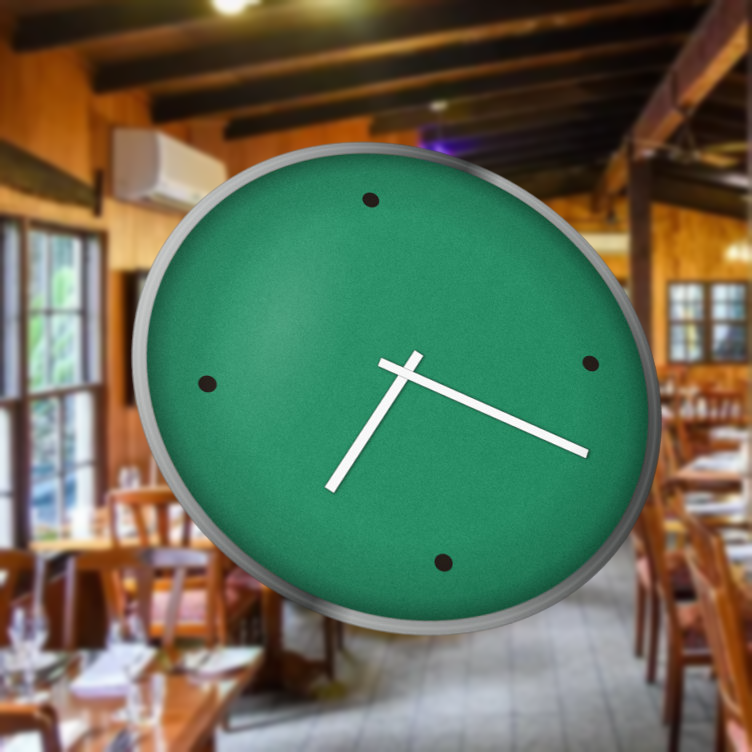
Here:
7,20
